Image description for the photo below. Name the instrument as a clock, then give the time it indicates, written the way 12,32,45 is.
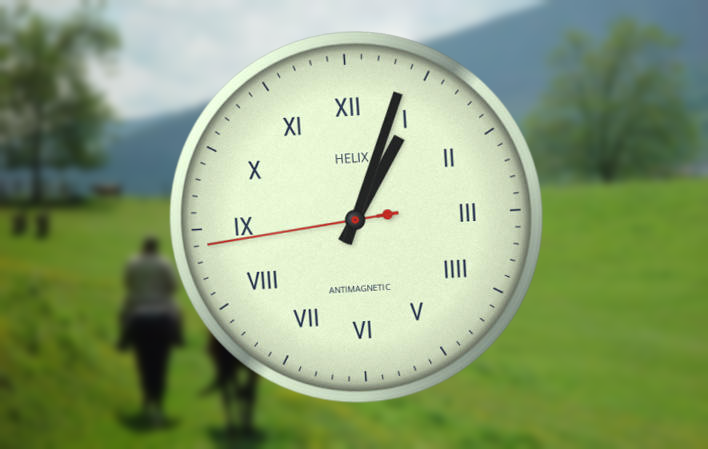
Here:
1,03,44
